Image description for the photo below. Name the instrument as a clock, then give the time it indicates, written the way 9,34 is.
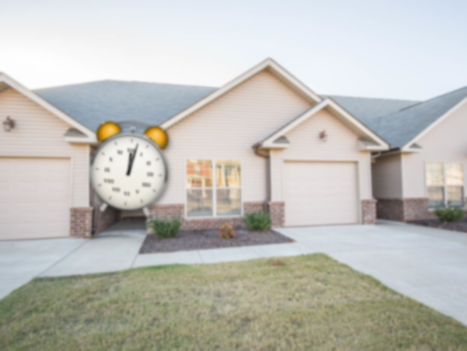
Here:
12,02
